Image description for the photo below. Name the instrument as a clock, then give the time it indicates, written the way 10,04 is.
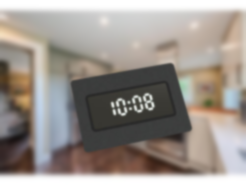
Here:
10,08
